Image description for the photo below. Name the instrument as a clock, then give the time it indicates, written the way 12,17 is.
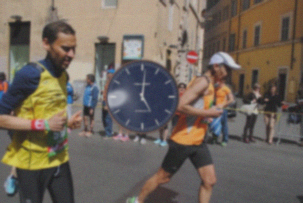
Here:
5,01
